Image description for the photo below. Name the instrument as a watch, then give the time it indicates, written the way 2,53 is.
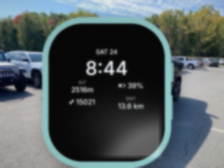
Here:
8,44
